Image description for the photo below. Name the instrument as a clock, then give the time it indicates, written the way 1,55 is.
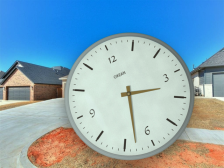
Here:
3,33
